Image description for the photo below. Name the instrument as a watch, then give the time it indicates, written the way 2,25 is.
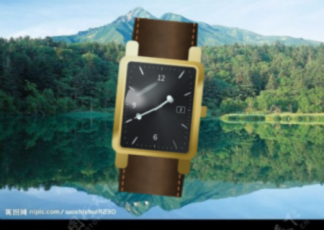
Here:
1,40
